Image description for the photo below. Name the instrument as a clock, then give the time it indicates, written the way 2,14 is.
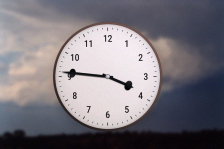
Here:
3,46
